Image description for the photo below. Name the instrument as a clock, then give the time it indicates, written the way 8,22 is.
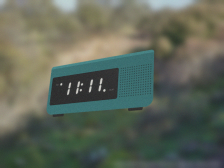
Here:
11,11
